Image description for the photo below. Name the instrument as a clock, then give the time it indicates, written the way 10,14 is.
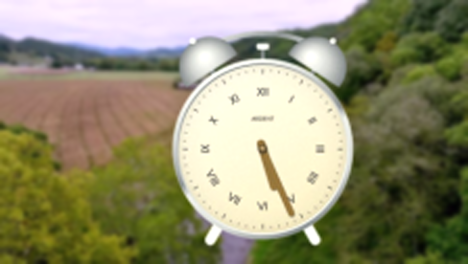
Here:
5,26
